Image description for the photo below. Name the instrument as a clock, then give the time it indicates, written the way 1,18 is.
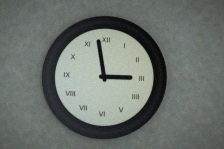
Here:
2,58
